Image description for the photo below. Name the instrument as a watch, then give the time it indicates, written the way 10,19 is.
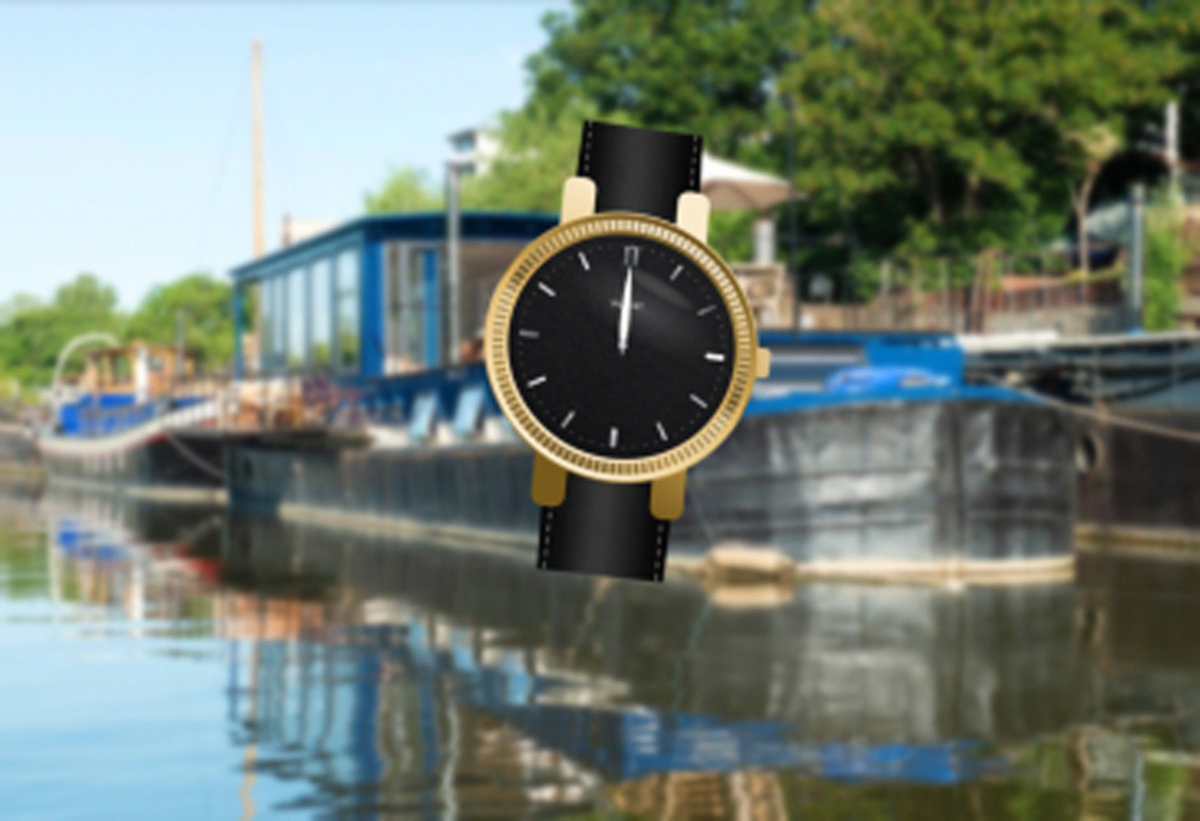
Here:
12,00
